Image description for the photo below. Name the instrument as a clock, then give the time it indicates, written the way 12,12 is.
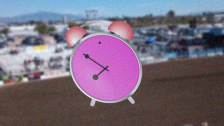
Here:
7,52
